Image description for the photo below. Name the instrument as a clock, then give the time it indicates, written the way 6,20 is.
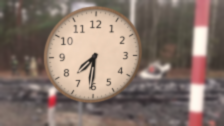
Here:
7,31
